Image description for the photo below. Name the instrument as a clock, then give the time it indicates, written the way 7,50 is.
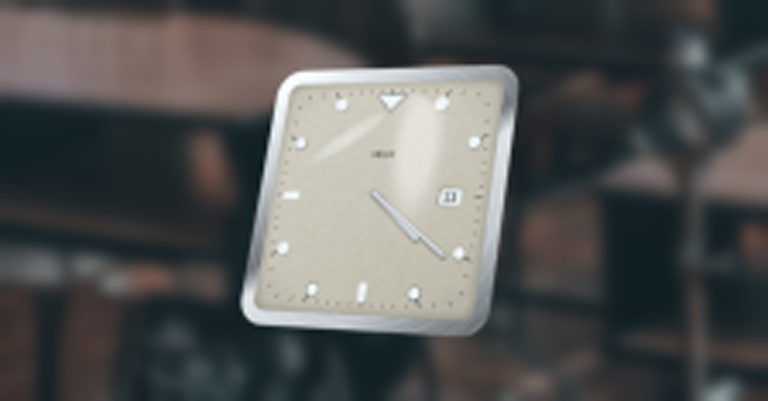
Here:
4,21
